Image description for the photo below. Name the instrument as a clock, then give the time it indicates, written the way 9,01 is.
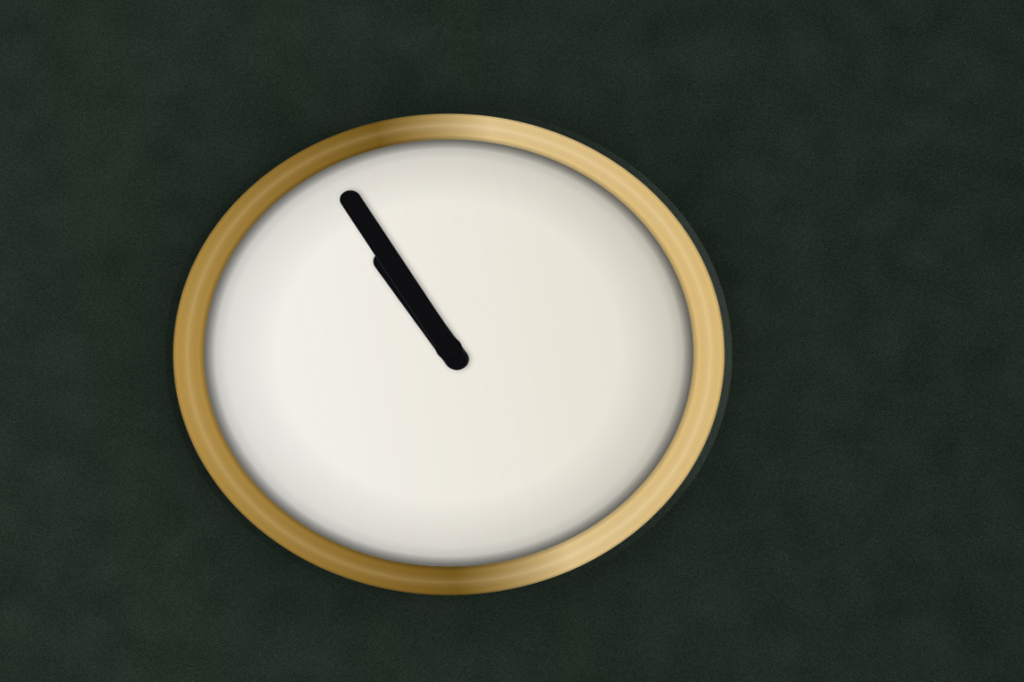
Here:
10,55
